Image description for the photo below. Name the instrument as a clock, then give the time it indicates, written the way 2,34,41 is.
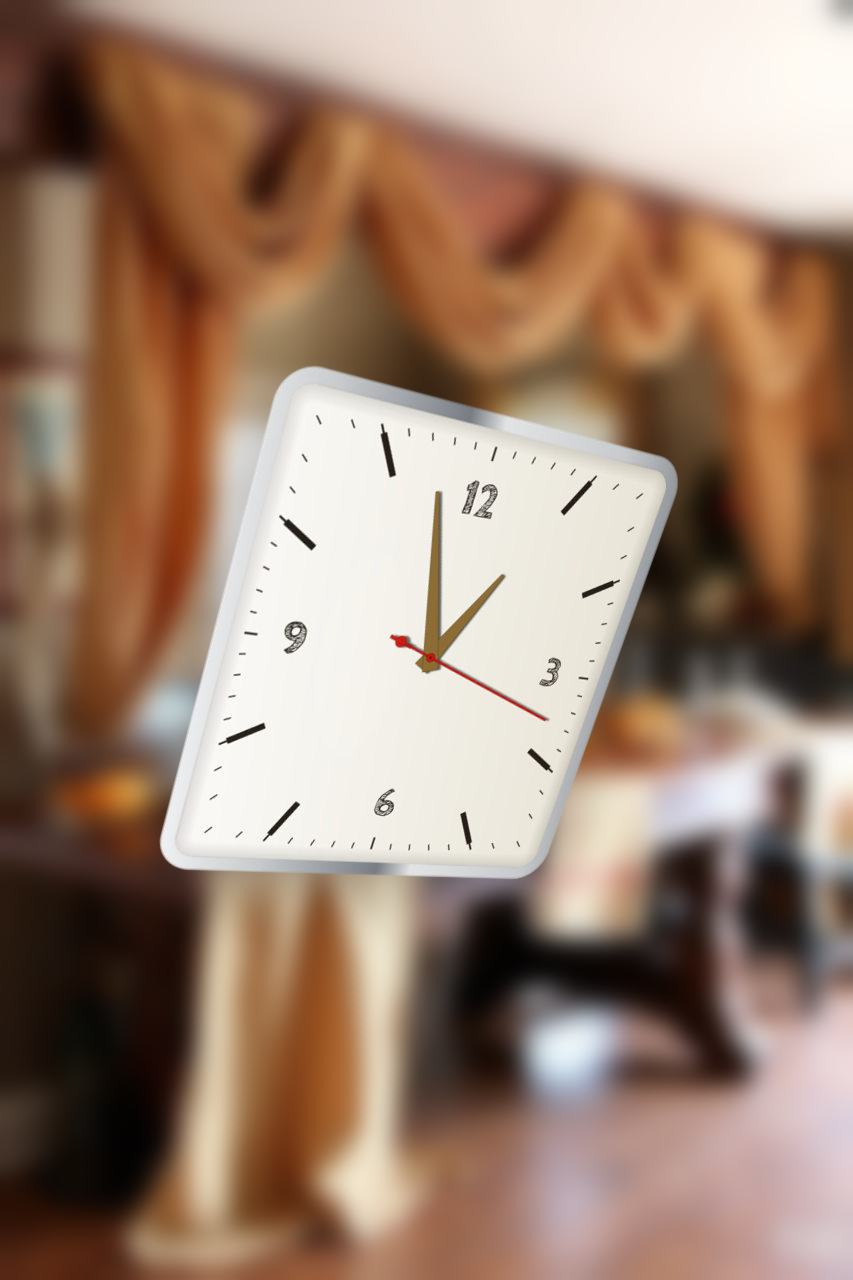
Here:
12,57,18
